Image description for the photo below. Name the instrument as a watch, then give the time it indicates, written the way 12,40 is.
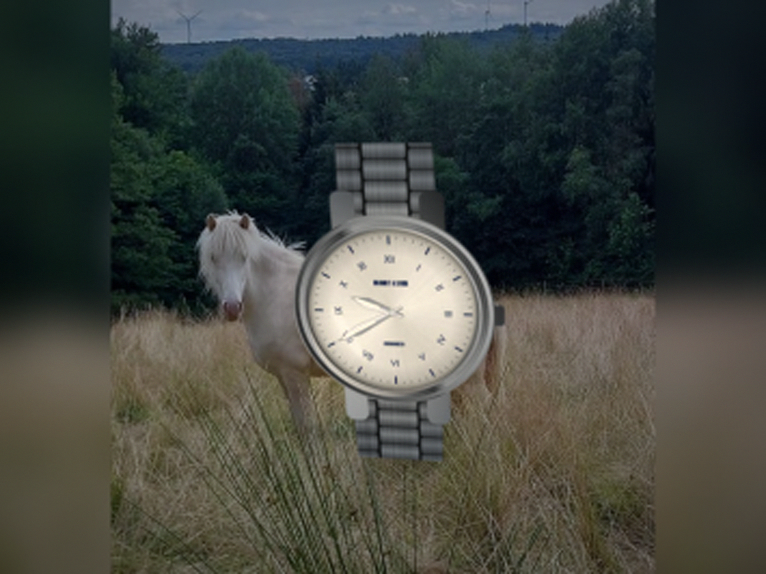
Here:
9,40
